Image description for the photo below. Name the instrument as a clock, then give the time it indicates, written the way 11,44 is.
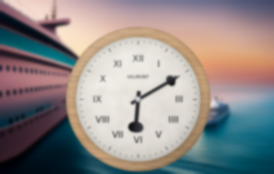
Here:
6,10
